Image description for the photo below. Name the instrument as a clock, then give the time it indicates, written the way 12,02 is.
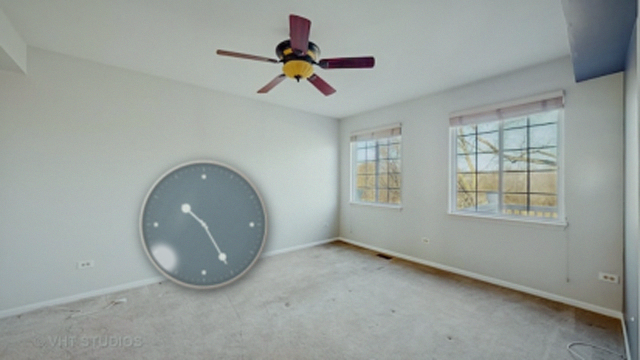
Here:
10,25
